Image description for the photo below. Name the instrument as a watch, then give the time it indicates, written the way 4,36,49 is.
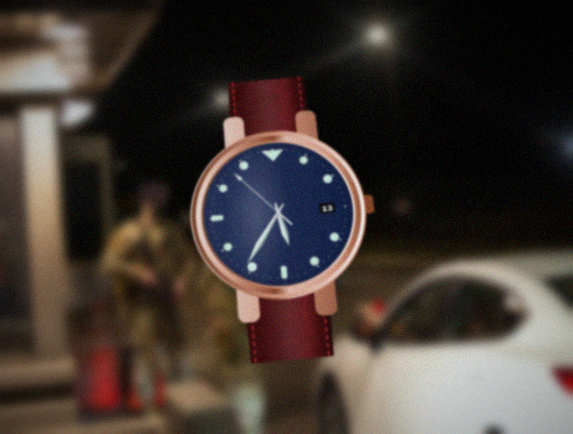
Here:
5,35,53
